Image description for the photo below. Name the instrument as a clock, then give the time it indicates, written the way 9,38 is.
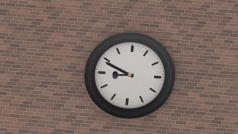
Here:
8,49
